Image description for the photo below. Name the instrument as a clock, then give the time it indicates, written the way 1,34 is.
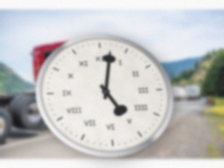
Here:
5,02
